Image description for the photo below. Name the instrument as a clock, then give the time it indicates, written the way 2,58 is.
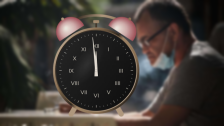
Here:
11,59
